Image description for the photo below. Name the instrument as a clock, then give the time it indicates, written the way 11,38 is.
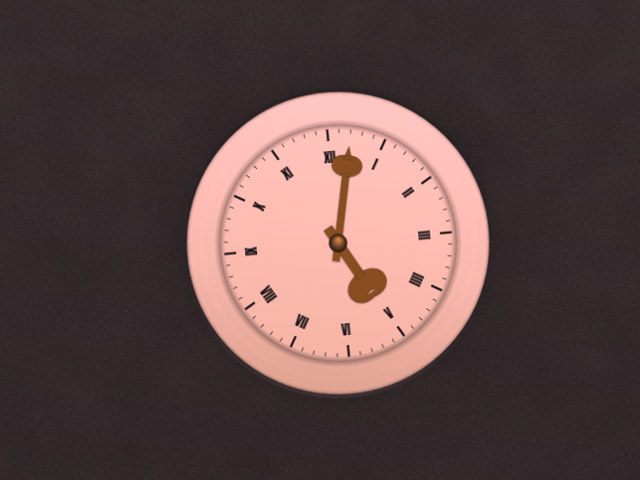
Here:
5,02
